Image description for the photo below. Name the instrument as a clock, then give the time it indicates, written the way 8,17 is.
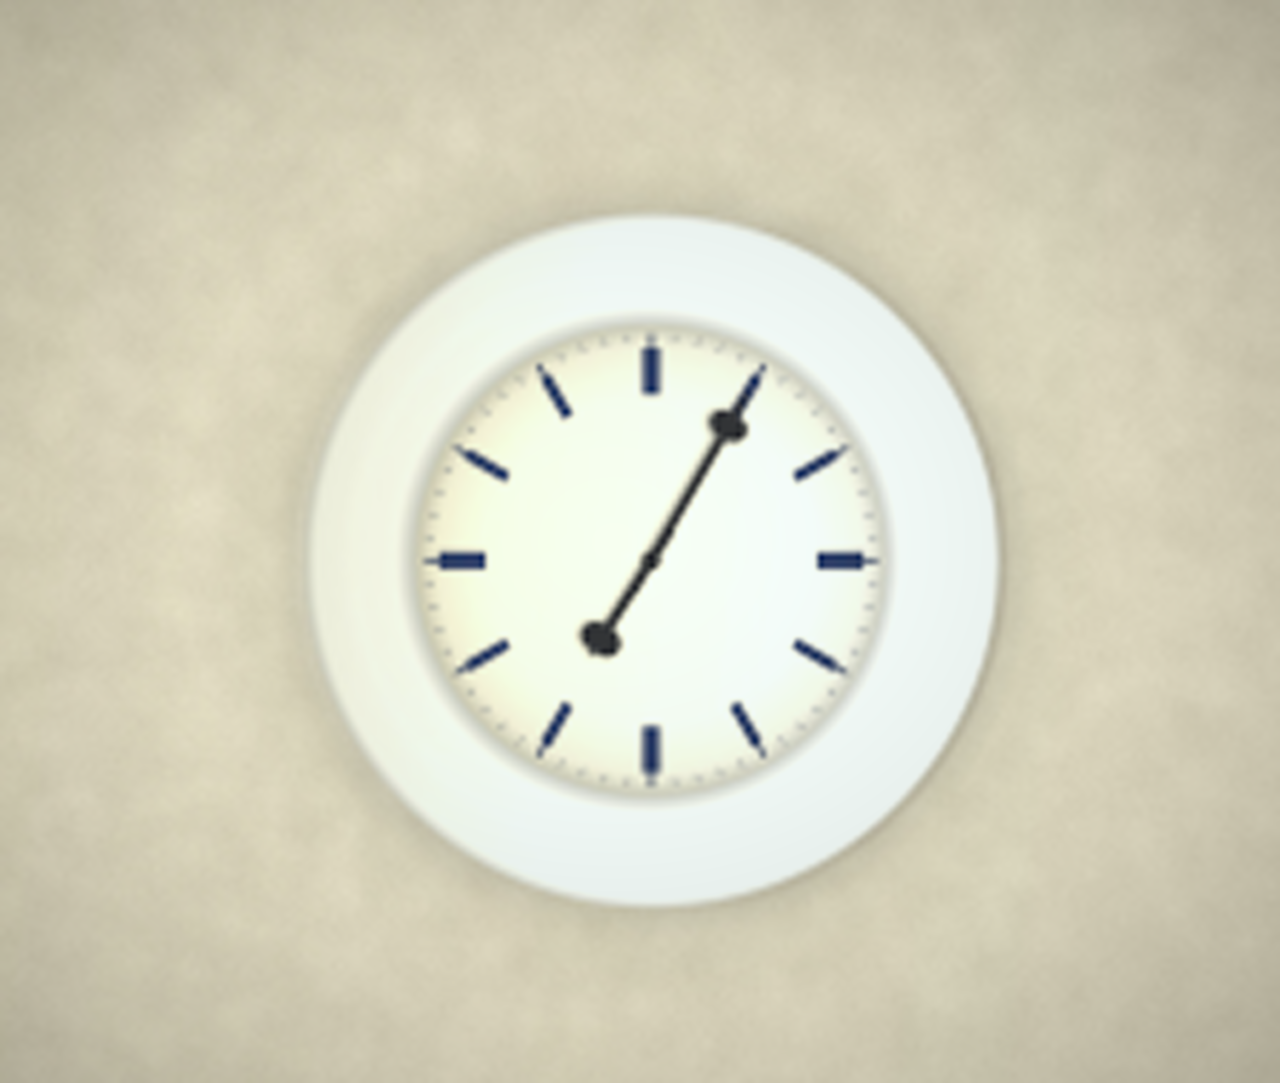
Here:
7,05
